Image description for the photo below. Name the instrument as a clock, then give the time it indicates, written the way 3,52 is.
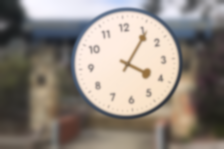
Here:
4,06
